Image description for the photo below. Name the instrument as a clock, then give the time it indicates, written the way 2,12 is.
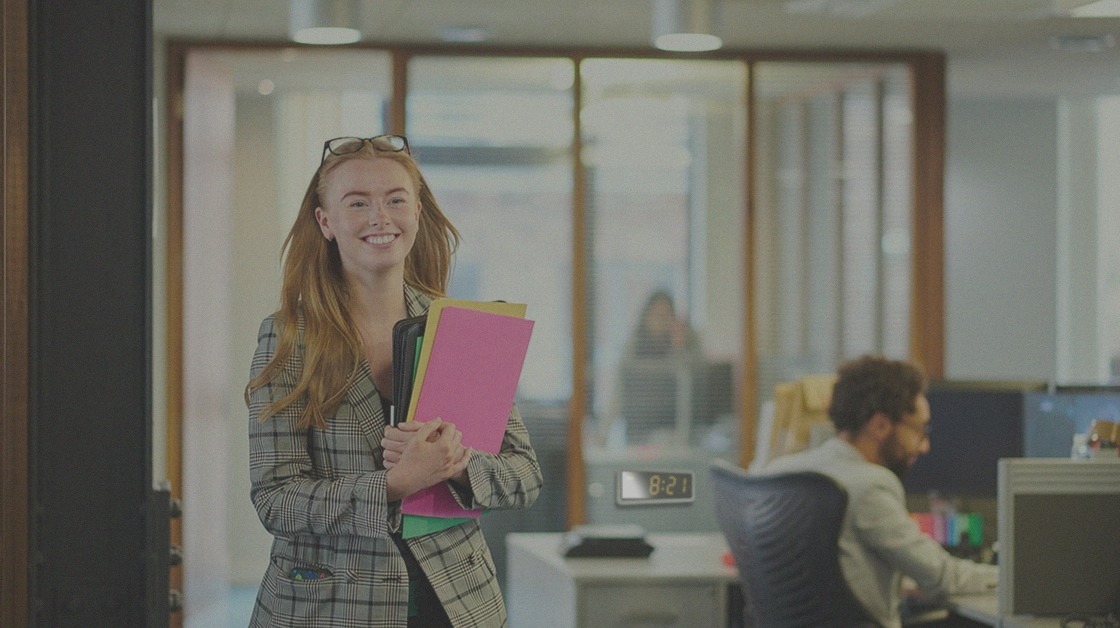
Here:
8,21
